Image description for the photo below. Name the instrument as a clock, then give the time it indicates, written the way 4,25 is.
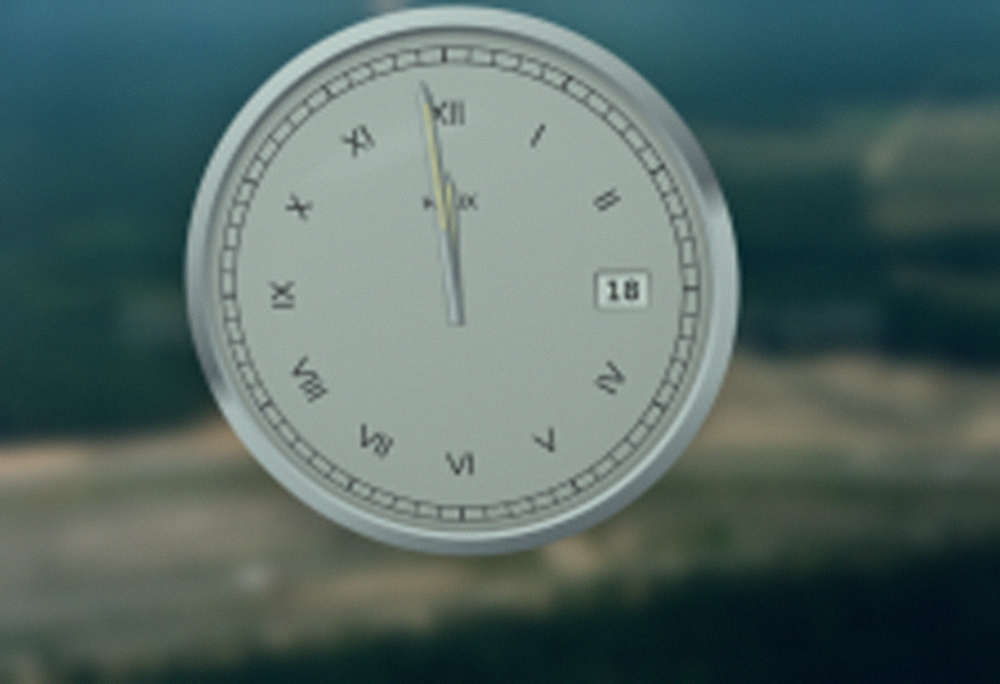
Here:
11,59
